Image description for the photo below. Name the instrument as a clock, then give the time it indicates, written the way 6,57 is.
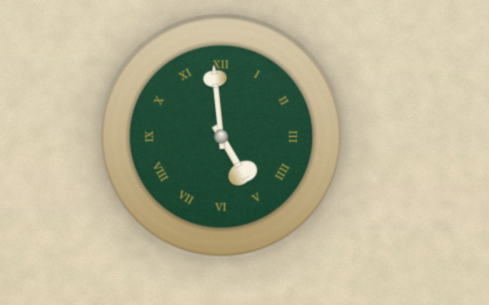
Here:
4,59
